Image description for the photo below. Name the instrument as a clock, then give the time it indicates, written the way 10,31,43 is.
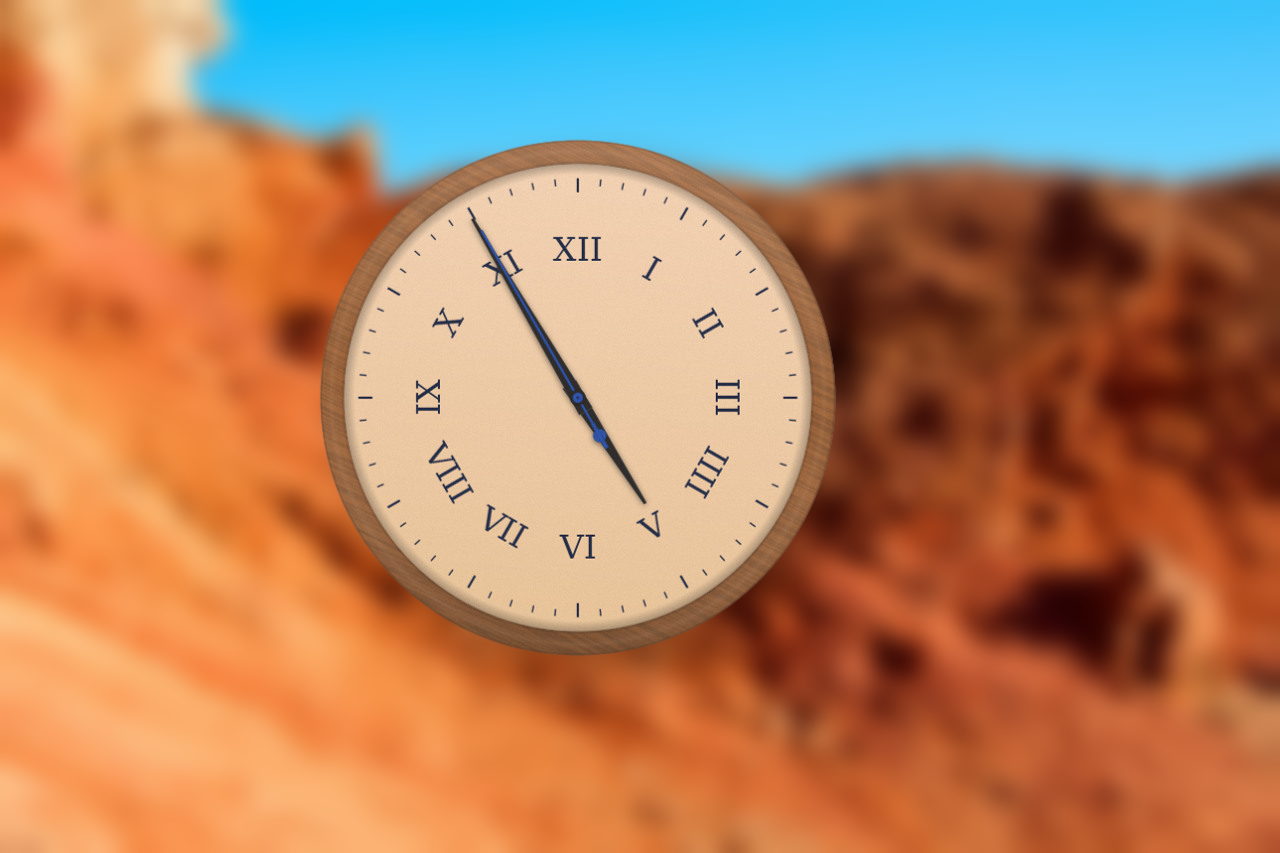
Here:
4,54,55
